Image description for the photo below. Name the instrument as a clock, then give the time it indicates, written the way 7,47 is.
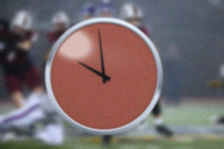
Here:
9,59
